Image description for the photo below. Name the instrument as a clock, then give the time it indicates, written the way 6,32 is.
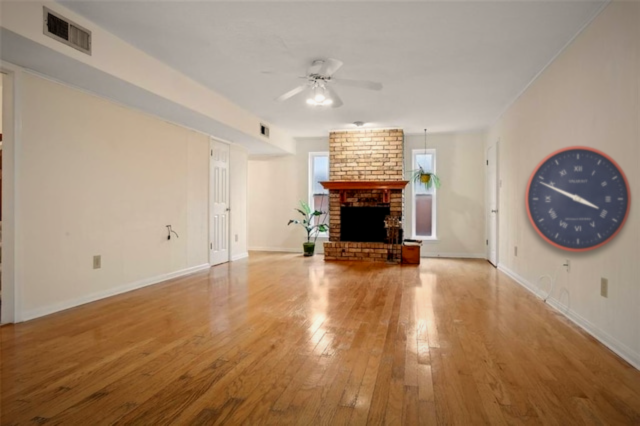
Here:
3,49
